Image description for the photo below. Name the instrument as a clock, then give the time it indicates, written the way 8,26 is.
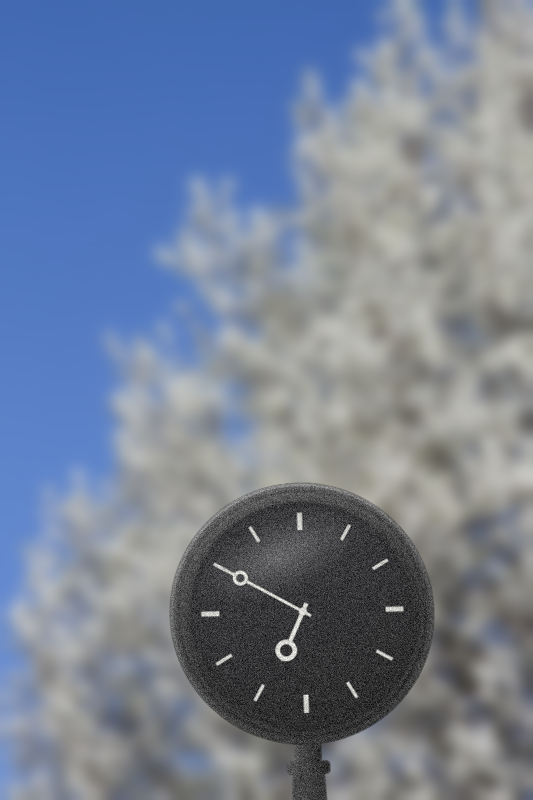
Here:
6,50
